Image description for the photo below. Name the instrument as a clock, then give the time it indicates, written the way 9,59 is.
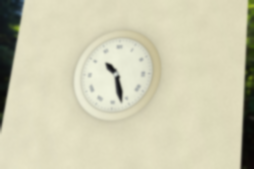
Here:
10,27
